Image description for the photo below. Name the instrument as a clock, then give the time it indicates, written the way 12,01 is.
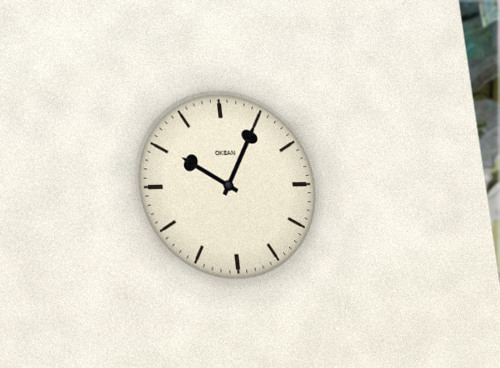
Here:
10,05
